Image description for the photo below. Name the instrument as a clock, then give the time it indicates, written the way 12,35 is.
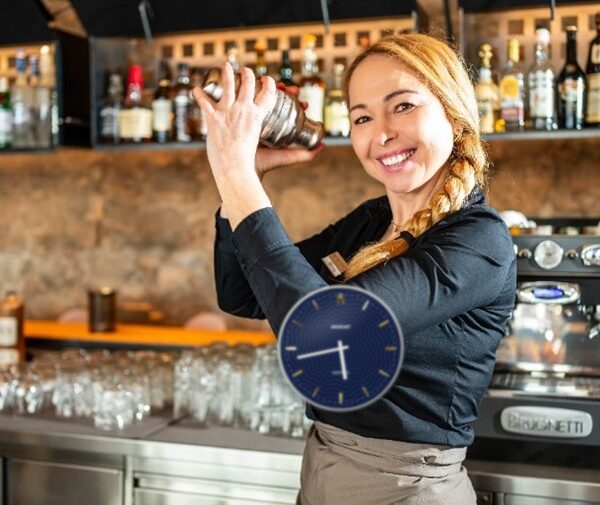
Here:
5,43
